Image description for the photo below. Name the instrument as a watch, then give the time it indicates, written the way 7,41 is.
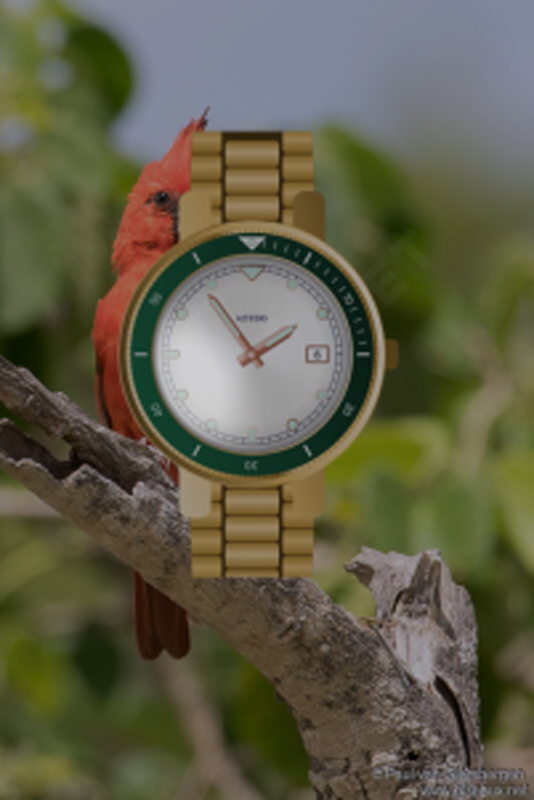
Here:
1,54
